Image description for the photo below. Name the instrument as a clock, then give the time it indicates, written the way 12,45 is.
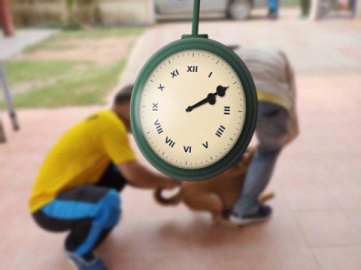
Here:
2,10
